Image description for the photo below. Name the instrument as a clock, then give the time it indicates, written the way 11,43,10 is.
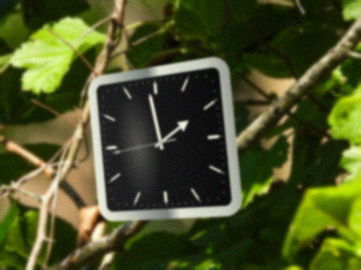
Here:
1,58,44
